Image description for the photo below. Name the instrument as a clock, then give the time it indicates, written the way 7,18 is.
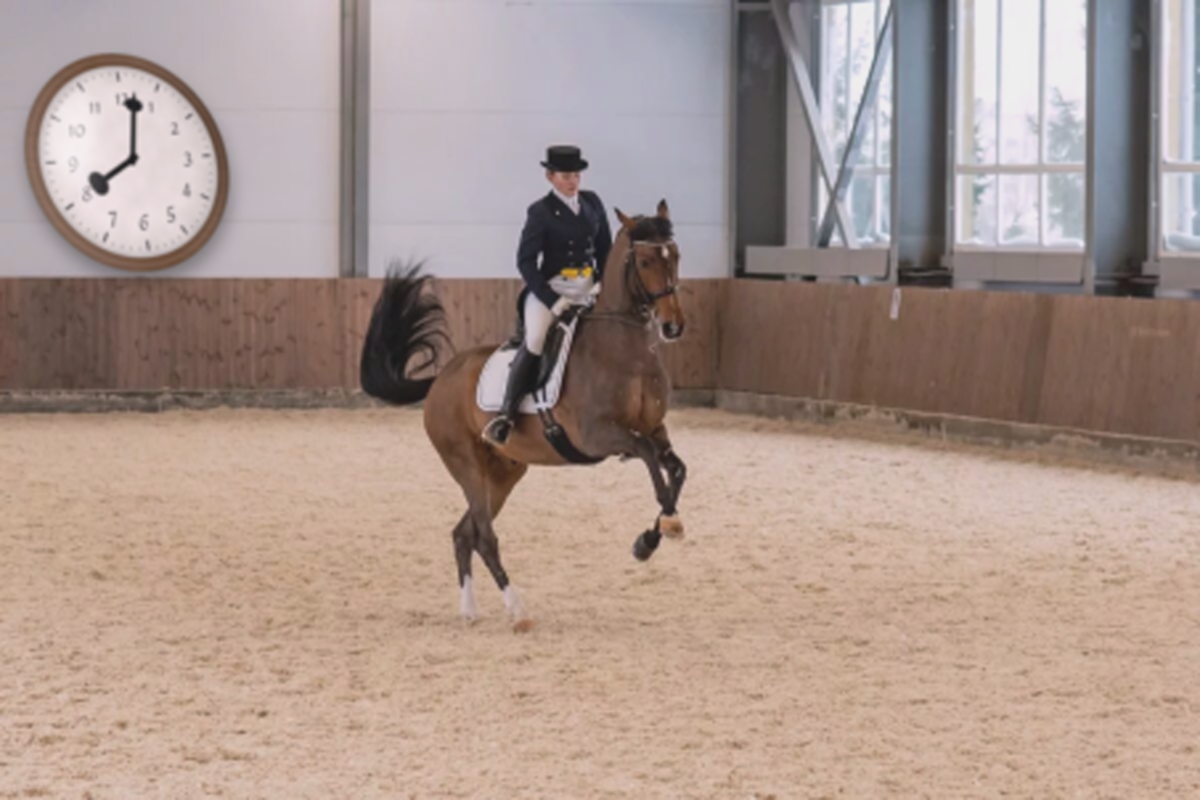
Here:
8,02
